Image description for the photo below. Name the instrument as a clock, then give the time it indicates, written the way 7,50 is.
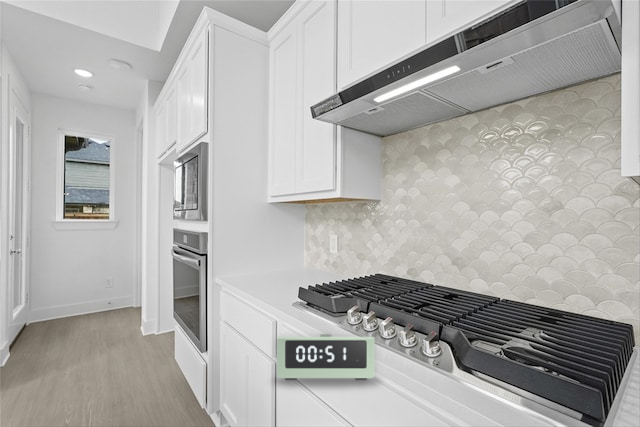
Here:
0,51
